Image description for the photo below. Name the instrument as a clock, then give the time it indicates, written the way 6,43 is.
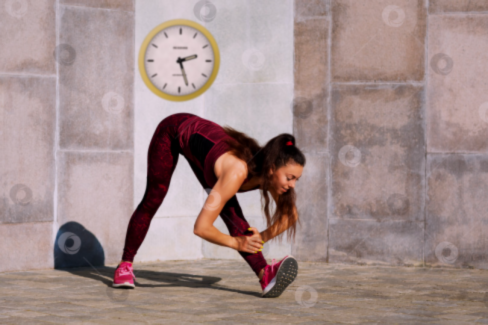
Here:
2,27
